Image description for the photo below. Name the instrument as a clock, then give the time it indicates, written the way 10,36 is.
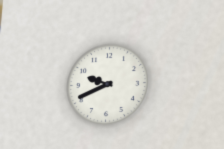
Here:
9,41
